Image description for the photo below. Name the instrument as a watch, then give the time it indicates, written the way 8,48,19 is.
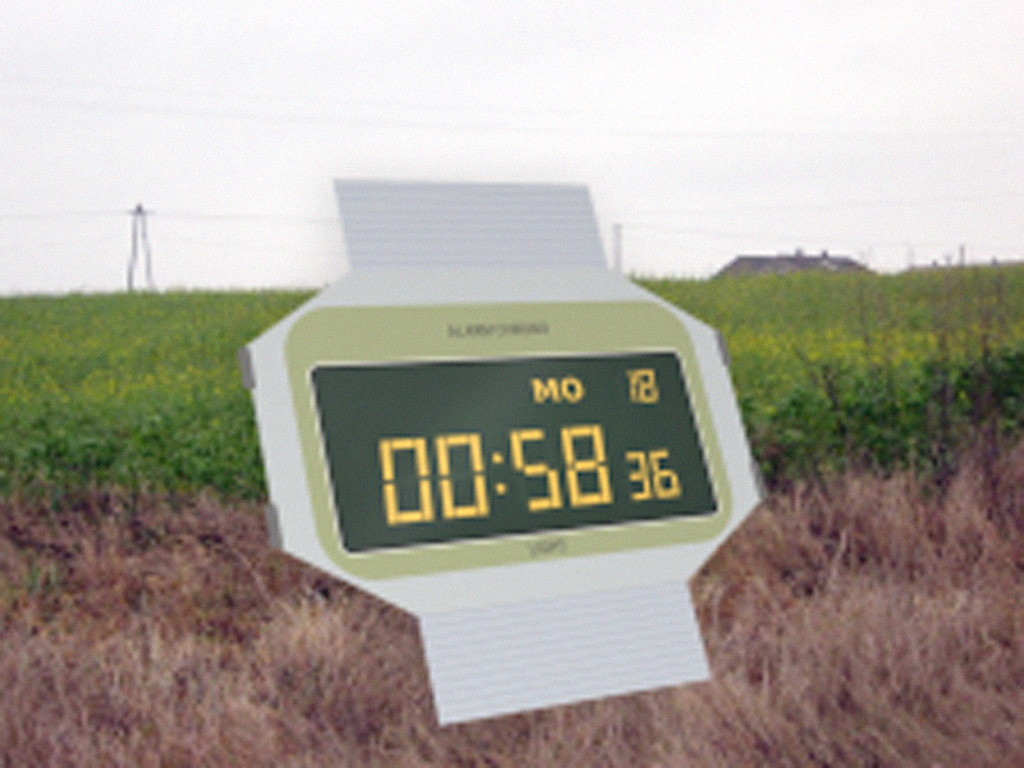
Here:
0,58,36
